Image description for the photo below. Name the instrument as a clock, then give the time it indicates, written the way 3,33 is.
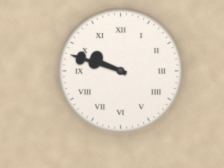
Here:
9,48
